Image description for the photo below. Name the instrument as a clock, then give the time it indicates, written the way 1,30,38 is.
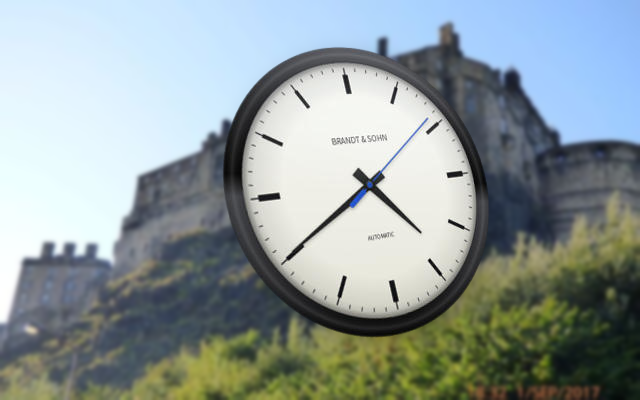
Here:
4,40,09
